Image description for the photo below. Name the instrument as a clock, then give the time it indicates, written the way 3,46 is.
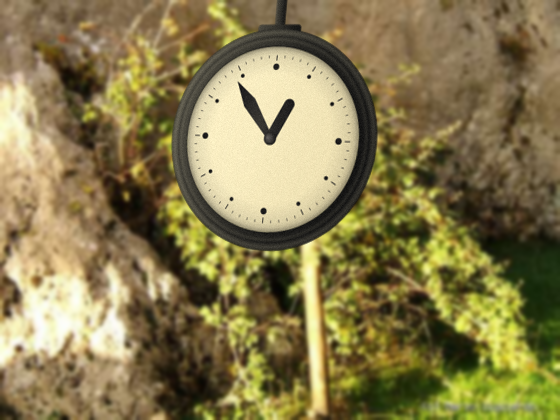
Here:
12,54
